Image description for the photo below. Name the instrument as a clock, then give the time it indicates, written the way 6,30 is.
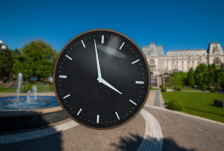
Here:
3,58
